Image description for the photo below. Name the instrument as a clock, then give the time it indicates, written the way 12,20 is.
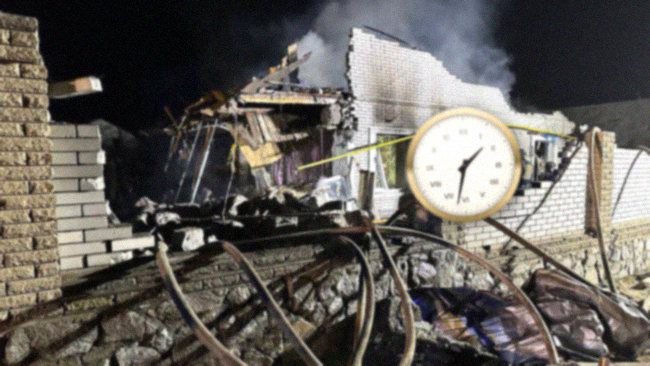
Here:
1,32
